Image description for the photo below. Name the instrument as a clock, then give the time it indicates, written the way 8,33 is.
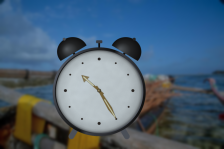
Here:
10,25
